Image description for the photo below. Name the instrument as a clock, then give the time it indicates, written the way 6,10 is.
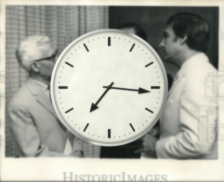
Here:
7,16
